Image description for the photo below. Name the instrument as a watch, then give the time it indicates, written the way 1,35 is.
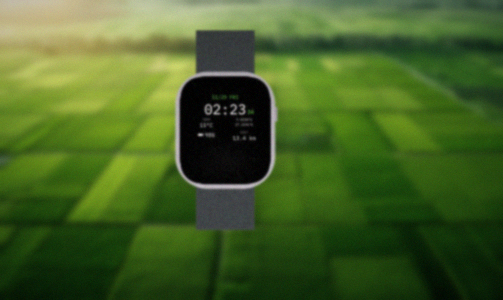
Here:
2,23
